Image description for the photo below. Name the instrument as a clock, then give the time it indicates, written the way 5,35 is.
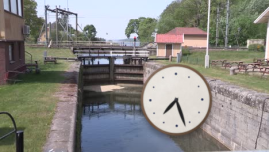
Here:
7,27
